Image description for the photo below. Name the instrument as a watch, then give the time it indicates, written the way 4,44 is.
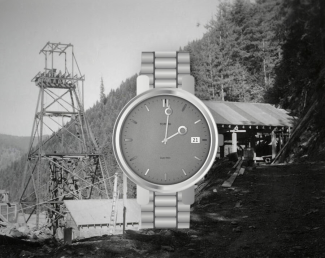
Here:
2,01
